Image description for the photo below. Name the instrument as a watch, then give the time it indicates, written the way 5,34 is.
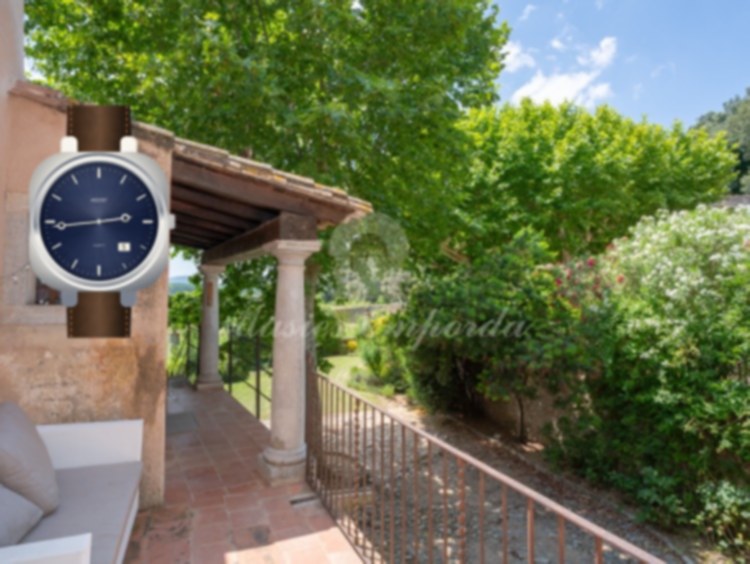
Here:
2,44
